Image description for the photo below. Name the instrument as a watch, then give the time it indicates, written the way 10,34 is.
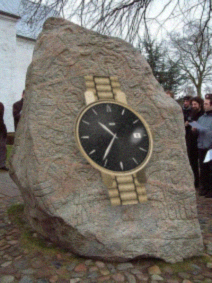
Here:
10,36
